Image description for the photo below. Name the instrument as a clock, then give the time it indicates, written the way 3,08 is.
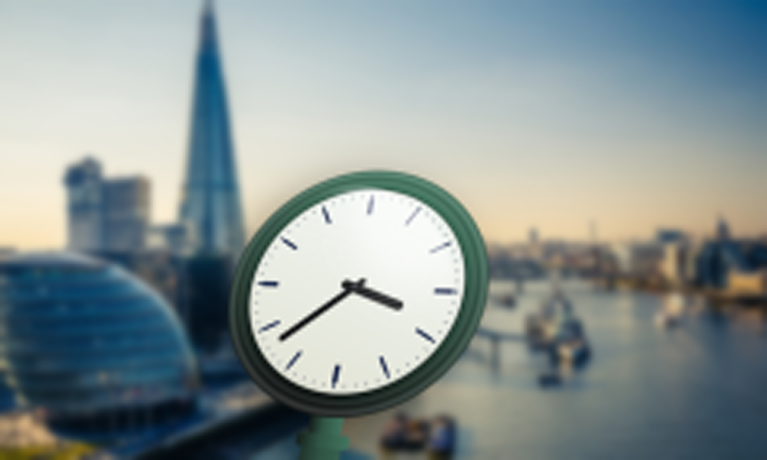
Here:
3,38
